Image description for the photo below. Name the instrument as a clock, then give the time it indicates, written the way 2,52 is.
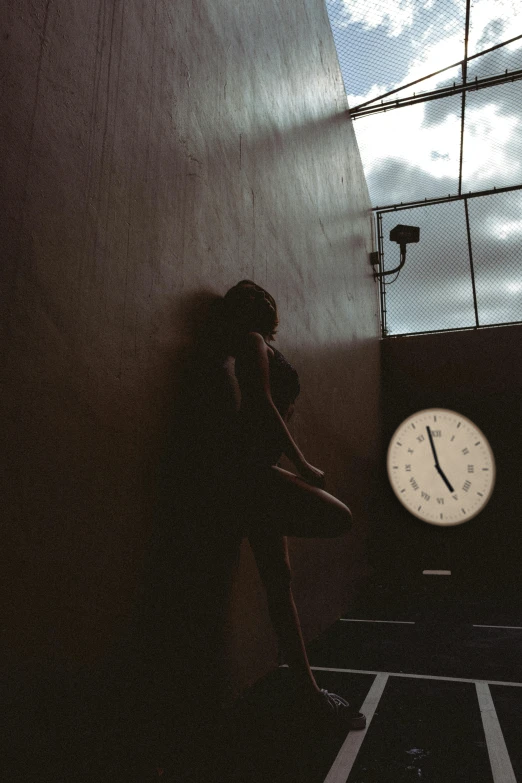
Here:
4,58
